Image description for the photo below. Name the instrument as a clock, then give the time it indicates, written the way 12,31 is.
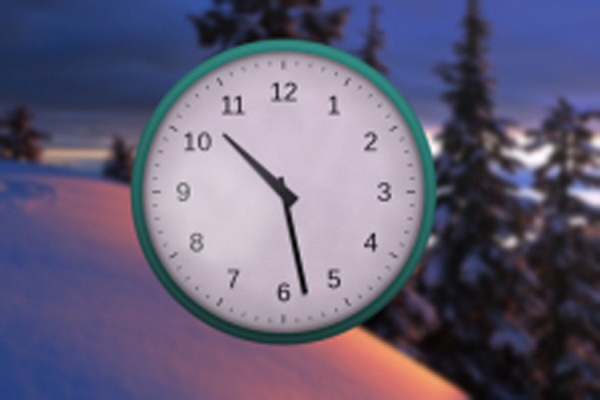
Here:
10,28
